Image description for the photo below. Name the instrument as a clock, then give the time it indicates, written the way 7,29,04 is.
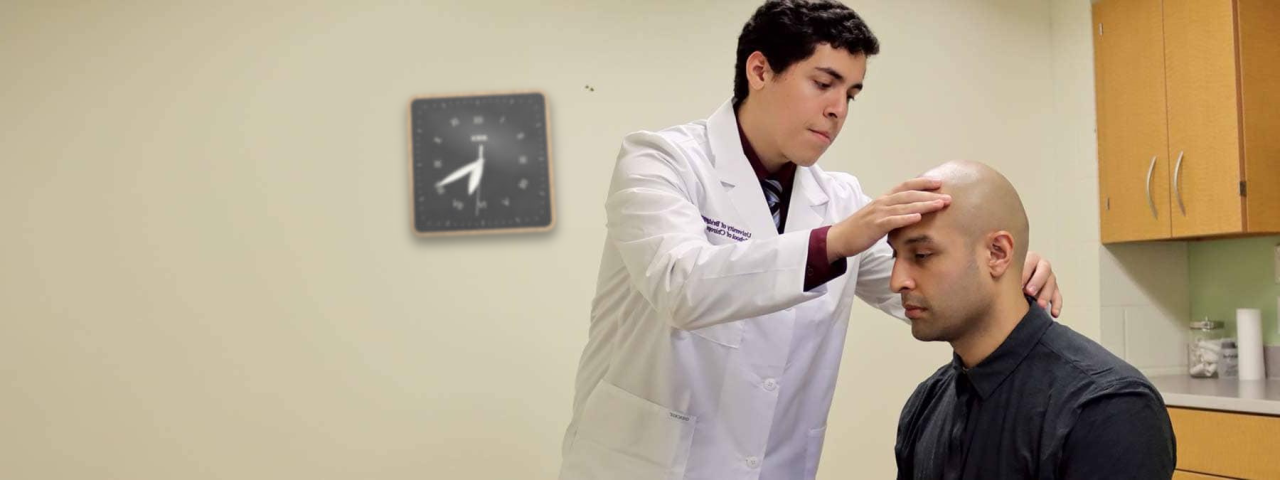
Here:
6,40,31
